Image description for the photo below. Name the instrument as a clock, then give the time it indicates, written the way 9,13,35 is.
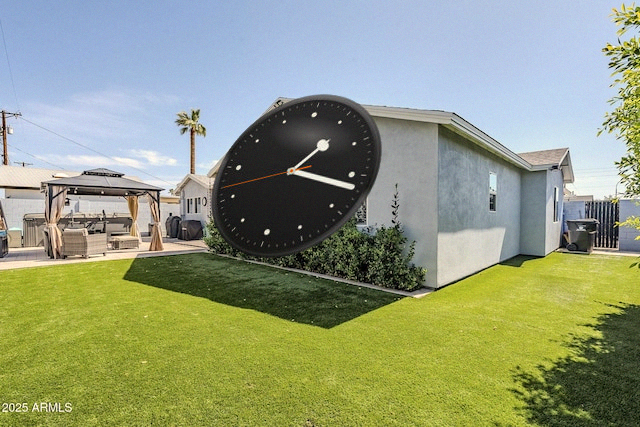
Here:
1,16,42
